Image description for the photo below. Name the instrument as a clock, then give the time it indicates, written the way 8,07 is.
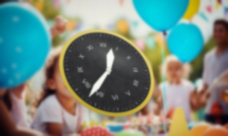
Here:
12,37
